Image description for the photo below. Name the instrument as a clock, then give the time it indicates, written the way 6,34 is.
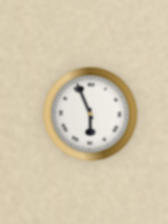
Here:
5,56
